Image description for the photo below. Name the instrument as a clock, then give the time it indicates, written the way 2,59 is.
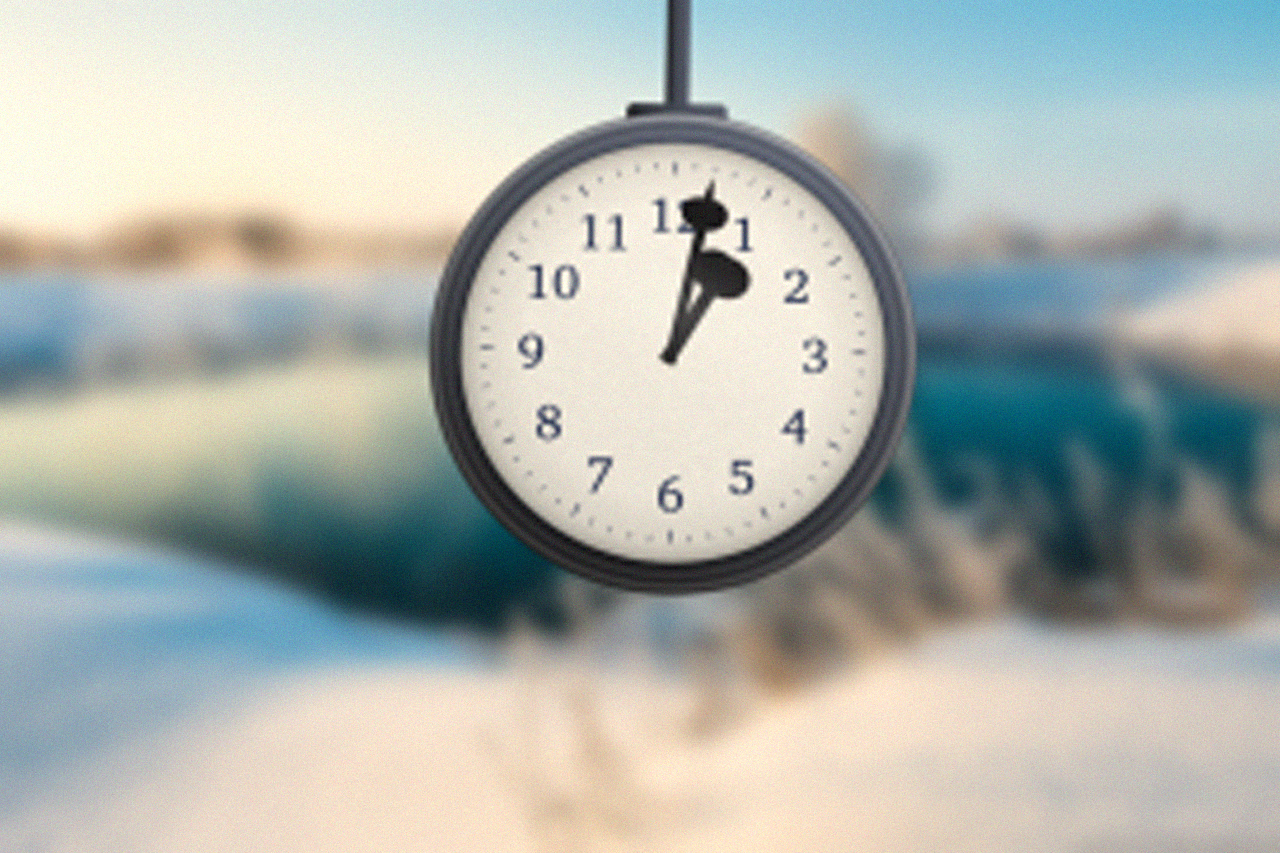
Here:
1,02
